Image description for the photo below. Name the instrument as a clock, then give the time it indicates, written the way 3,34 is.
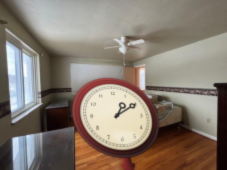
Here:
1,10
